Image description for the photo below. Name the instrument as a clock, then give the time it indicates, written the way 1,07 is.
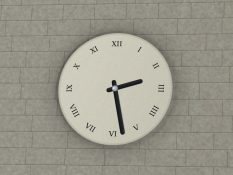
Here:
2,28
